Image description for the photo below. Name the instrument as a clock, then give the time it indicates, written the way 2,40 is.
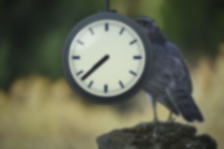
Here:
7,38
